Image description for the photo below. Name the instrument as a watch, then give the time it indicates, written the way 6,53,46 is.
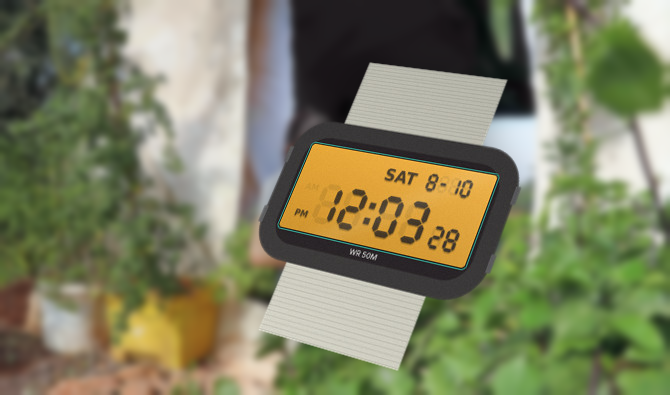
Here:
12,03,28
